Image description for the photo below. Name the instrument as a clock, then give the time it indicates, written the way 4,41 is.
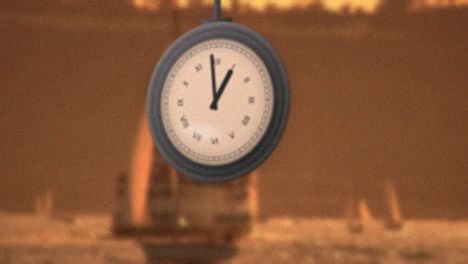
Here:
12,59
